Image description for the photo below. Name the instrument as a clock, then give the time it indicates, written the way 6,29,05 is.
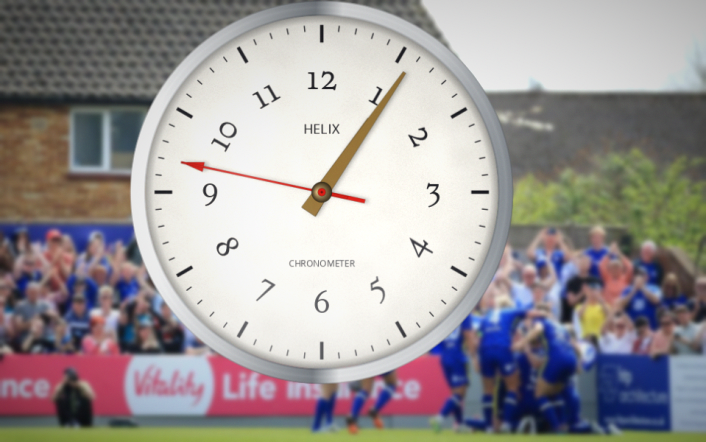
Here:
1,05,47
